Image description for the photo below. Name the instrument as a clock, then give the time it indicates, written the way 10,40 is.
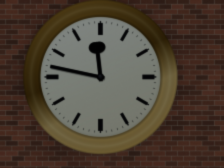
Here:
11,47
